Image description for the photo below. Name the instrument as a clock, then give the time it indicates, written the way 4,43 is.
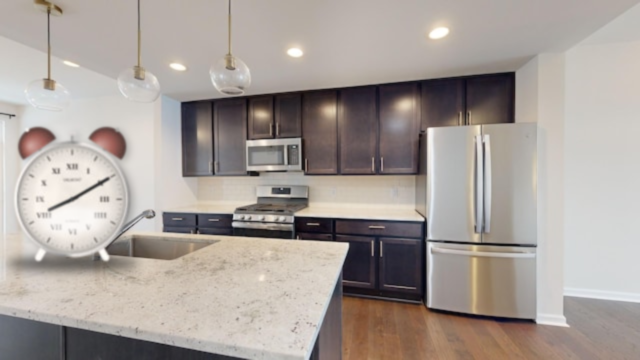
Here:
8,10
